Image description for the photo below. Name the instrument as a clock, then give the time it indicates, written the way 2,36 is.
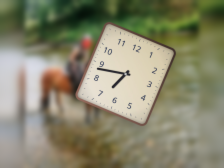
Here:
6,43
